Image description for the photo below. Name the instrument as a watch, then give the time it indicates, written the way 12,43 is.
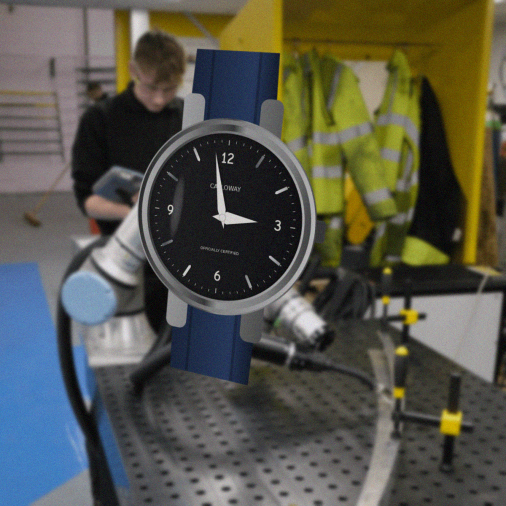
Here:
2,58
